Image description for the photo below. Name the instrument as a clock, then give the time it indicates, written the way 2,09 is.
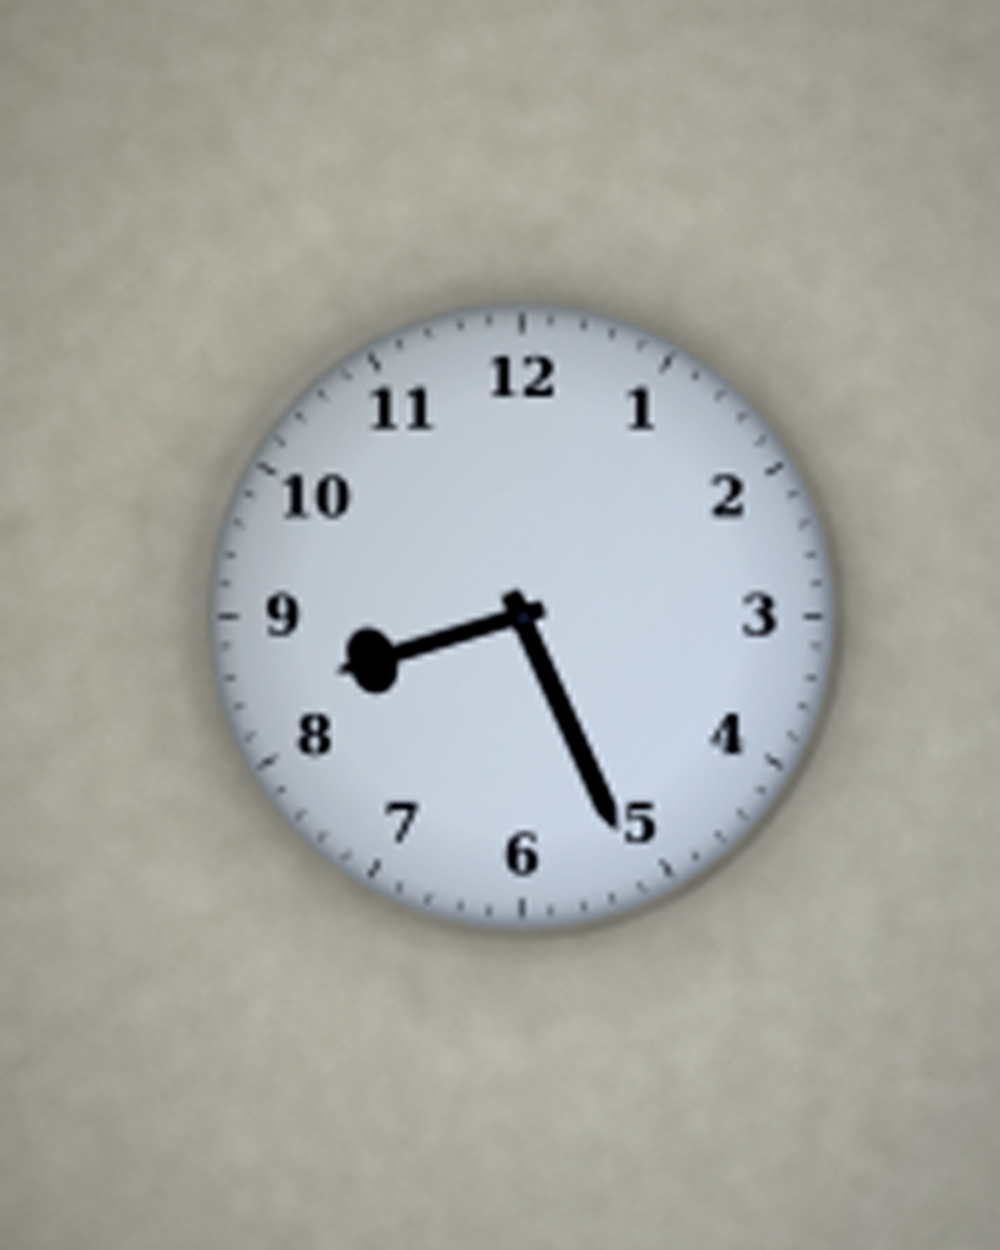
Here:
8,26
